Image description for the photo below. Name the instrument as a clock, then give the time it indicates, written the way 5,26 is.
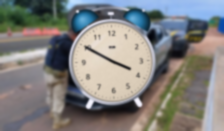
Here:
3,50
